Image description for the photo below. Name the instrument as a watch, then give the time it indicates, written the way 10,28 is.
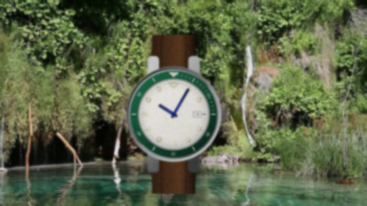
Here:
10,05
